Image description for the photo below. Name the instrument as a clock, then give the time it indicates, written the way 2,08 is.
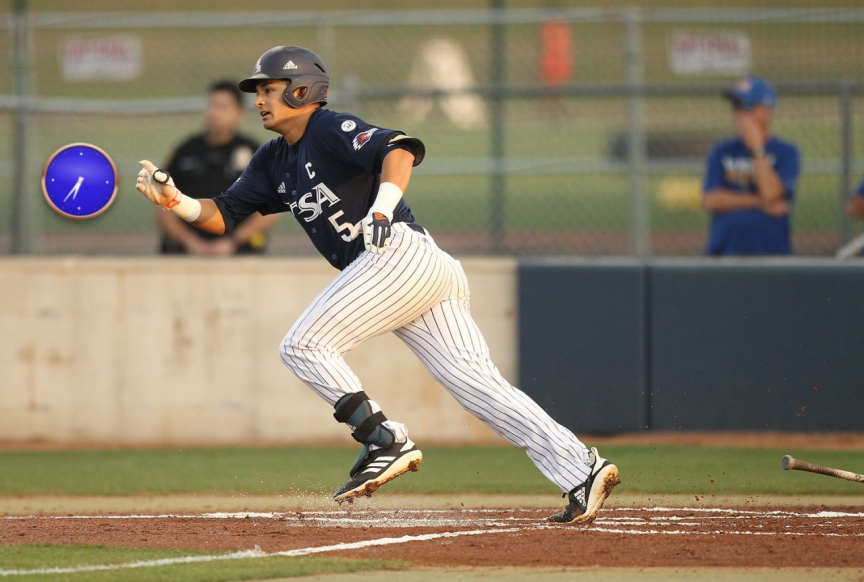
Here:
6,36
